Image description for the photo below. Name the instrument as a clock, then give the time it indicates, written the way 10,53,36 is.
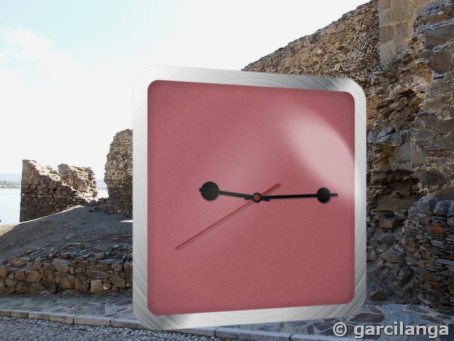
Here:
9,14,40
